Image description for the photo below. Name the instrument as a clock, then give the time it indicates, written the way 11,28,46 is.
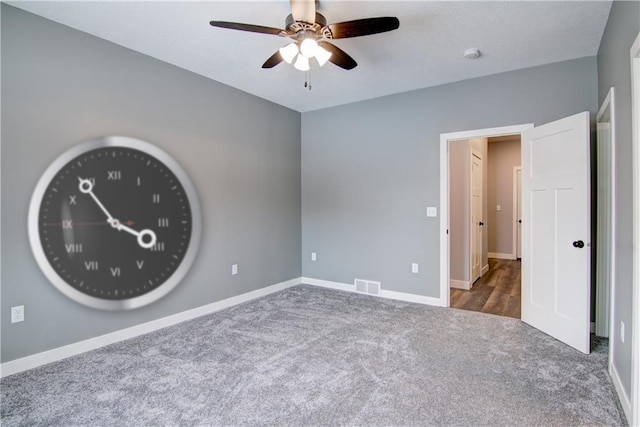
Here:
3,53,45
